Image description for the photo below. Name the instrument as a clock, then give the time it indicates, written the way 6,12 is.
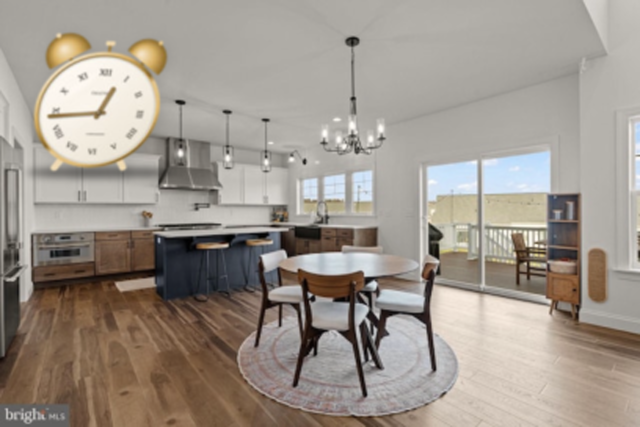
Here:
12,44
